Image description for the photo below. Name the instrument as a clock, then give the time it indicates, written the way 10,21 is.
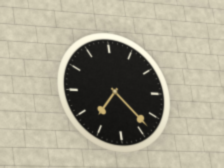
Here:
7,23
